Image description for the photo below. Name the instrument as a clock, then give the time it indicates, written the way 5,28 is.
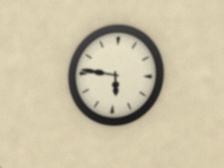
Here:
5,46
